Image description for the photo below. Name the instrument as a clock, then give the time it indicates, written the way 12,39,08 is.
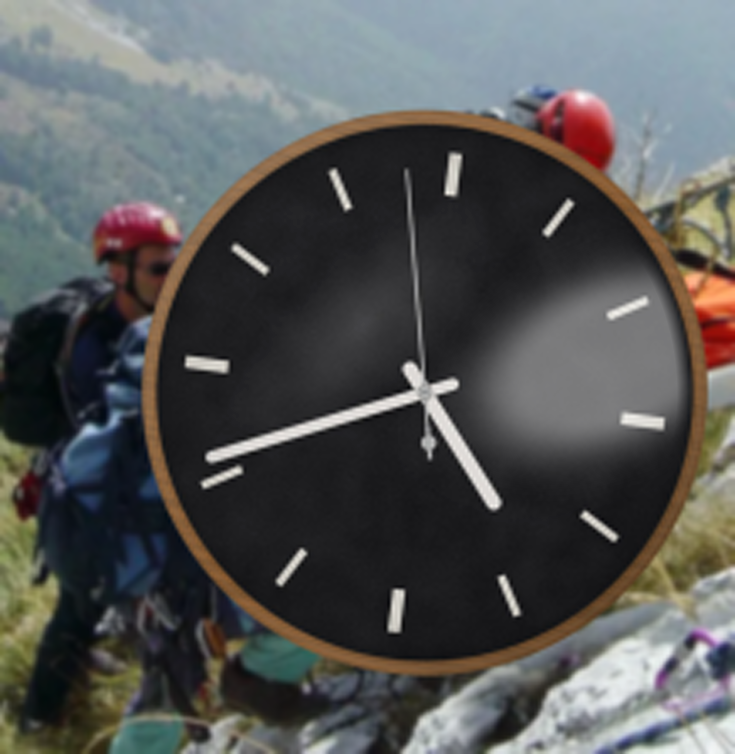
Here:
4,40,58
